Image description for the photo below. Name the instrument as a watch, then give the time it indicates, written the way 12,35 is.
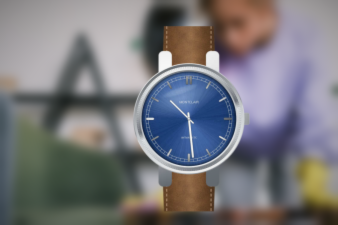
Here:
10,29
